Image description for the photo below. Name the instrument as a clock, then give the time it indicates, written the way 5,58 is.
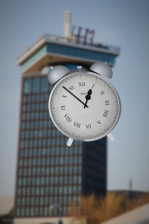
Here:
12,53
